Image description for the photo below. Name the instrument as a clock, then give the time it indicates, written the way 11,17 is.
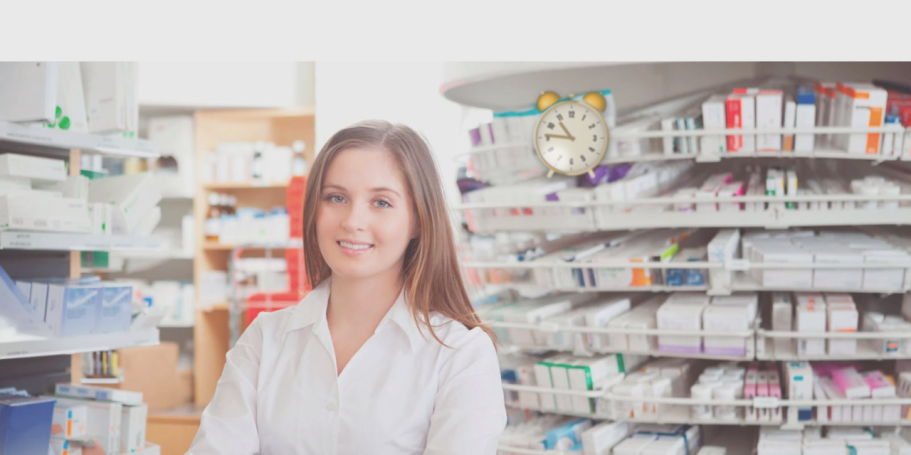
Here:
10,46
